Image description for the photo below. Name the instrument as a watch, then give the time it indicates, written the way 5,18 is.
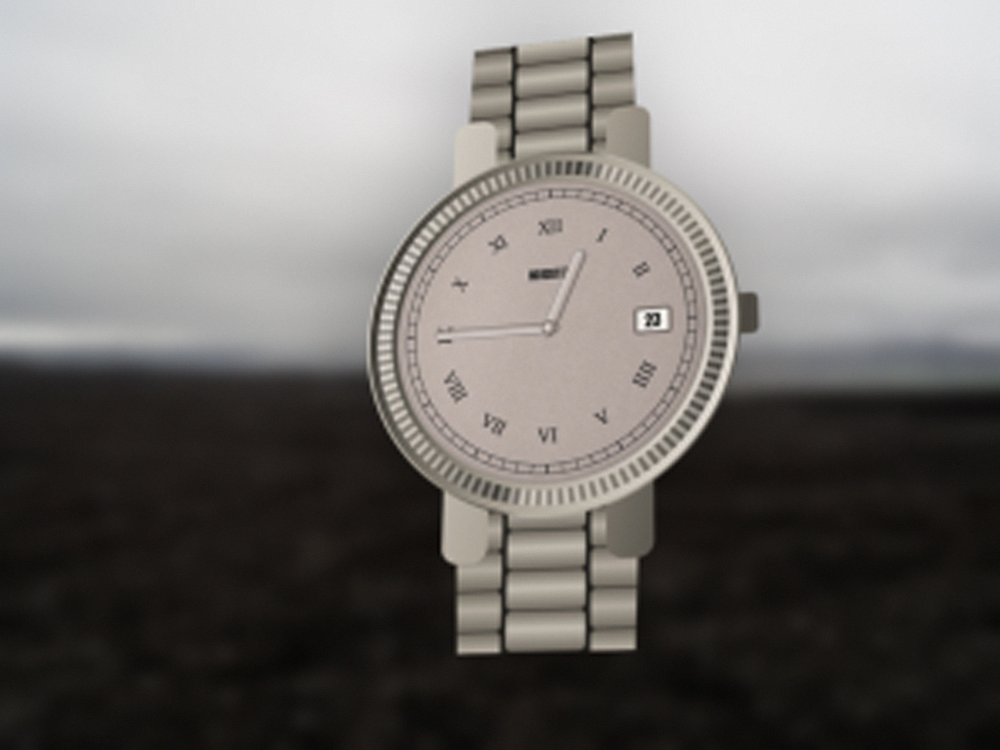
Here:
12,45
